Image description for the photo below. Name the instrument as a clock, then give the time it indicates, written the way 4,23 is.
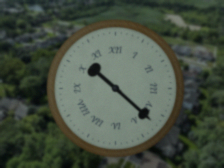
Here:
10,22
